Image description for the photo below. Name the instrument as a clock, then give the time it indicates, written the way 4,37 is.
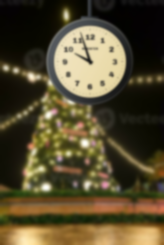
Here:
9,57
